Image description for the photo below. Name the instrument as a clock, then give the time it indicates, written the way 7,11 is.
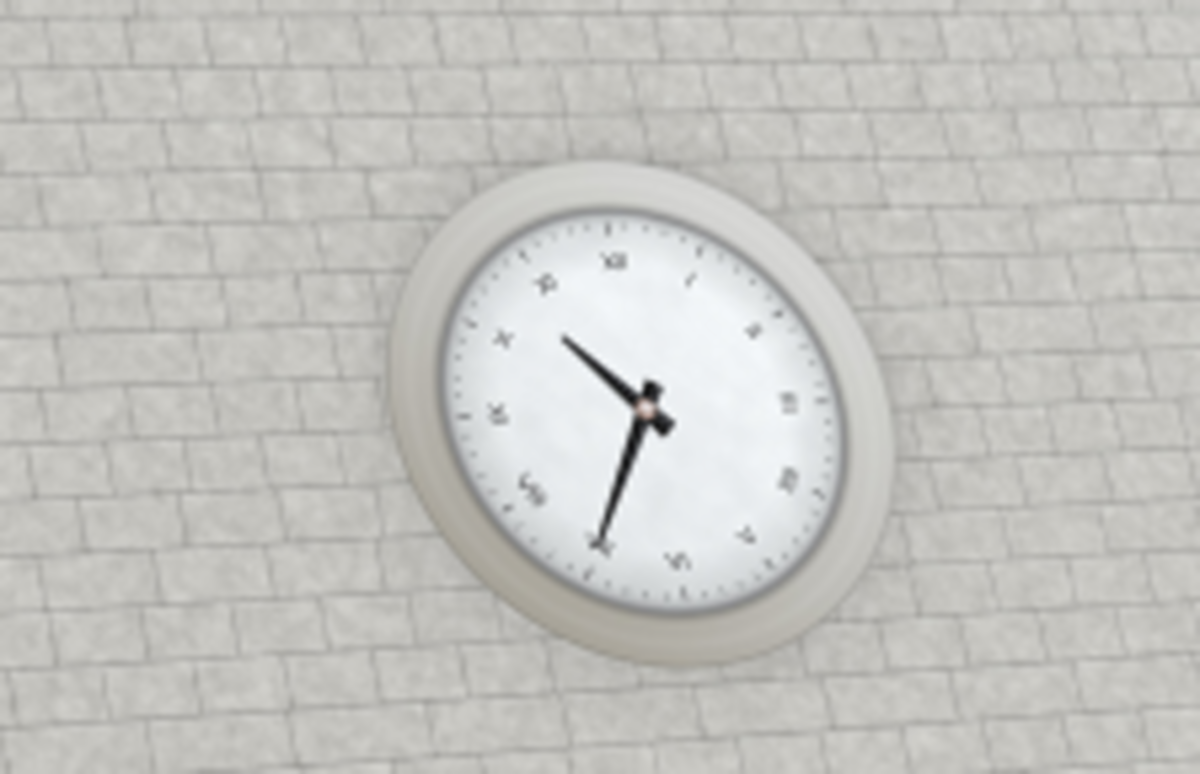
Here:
10,35
